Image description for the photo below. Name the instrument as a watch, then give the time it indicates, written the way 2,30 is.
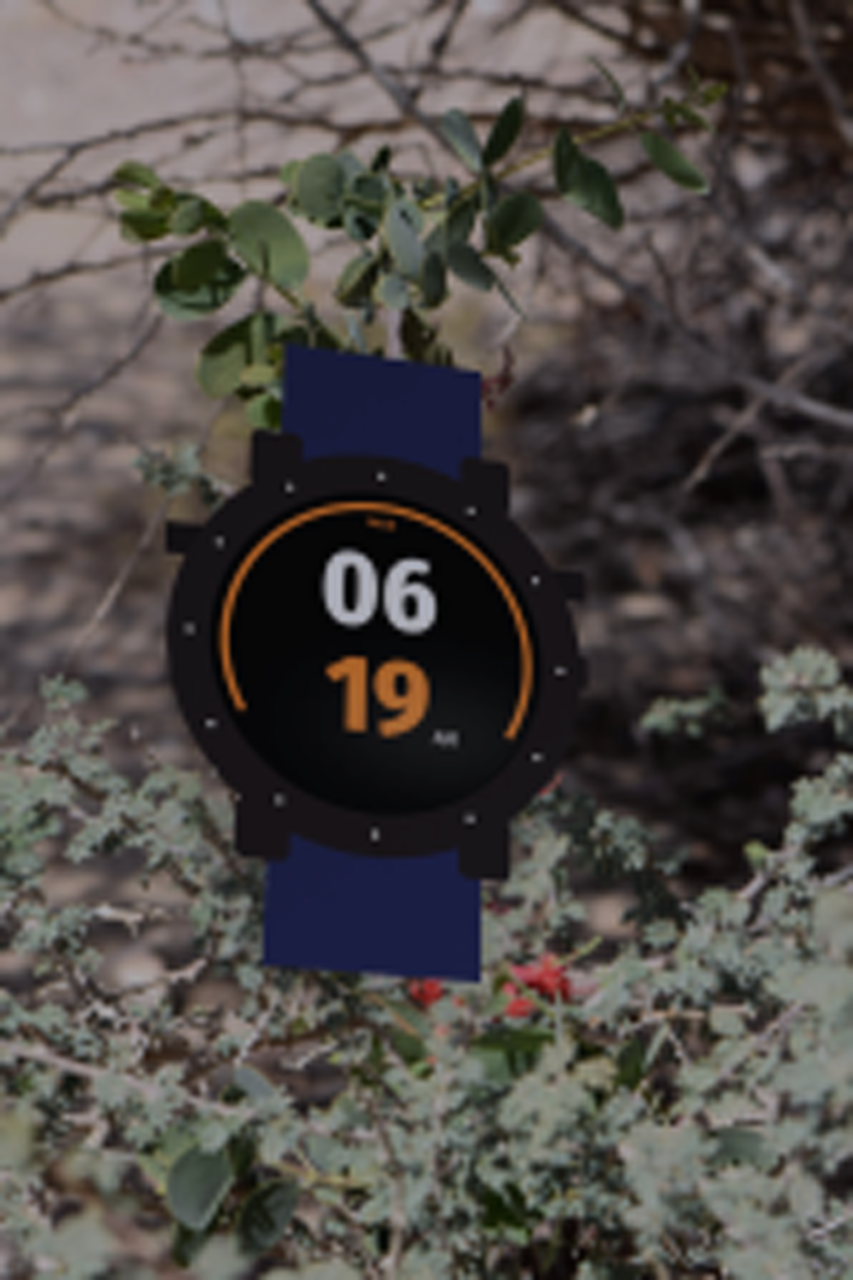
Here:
6,19
